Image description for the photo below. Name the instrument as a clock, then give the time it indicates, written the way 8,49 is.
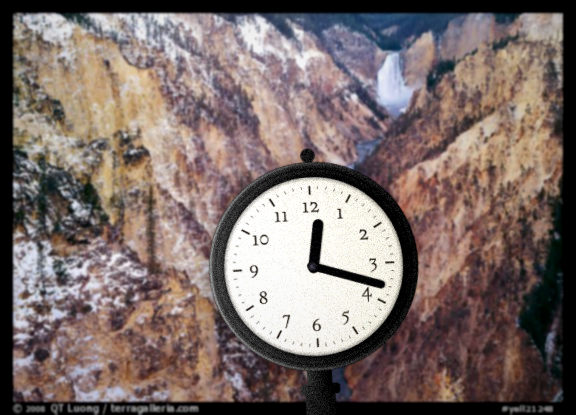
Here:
12,18
